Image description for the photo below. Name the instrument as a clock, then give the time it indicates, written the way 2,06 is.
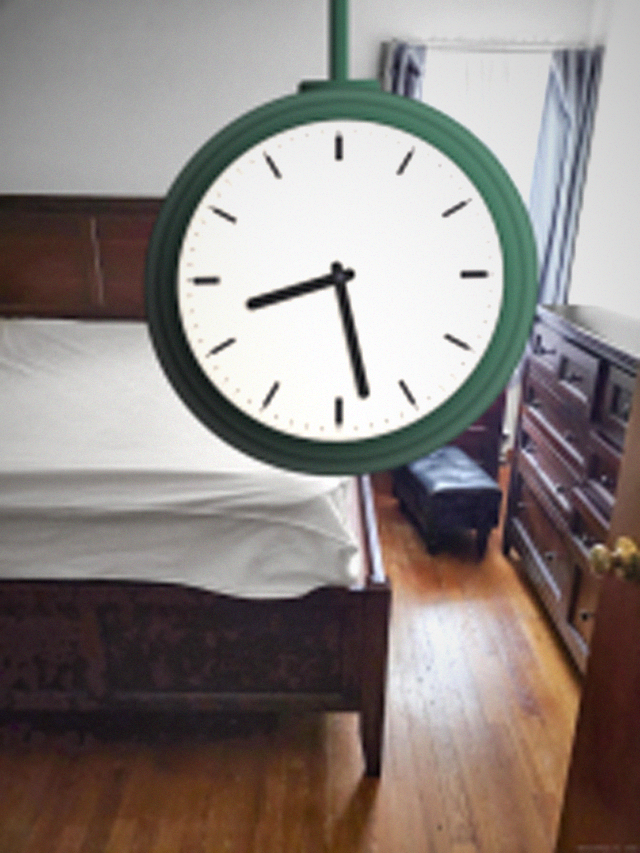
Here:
8,28
